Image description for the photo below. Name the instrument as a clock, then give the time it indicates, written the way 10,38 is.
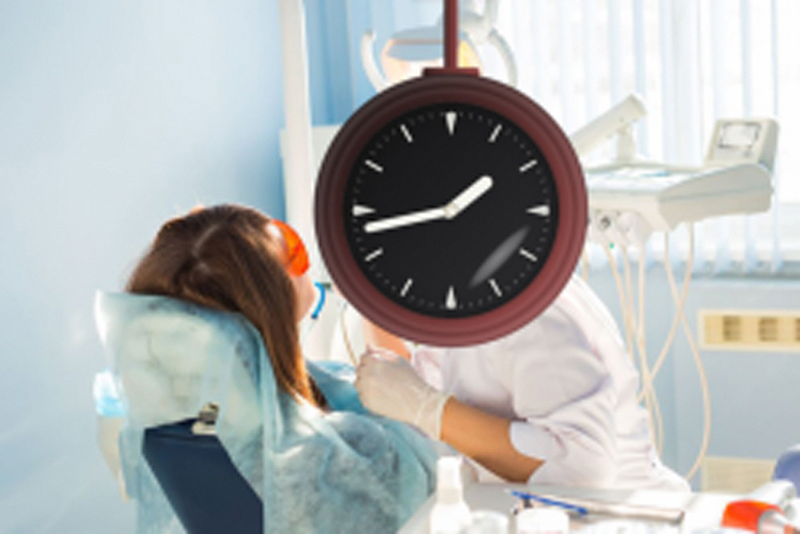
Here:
1,43
